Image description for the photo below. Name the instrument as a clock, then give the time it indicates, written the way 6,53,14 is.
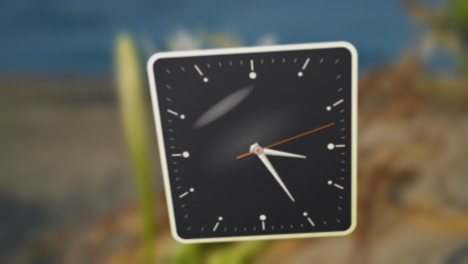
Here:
3,25,12
